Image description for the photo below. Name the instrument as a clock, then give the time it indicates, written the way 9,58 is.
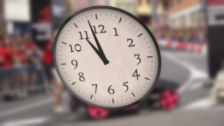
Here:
10,58
